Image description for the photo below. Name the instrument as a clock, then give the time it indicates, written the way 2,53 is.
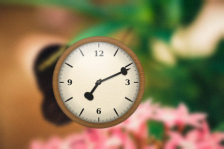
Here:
7,11
